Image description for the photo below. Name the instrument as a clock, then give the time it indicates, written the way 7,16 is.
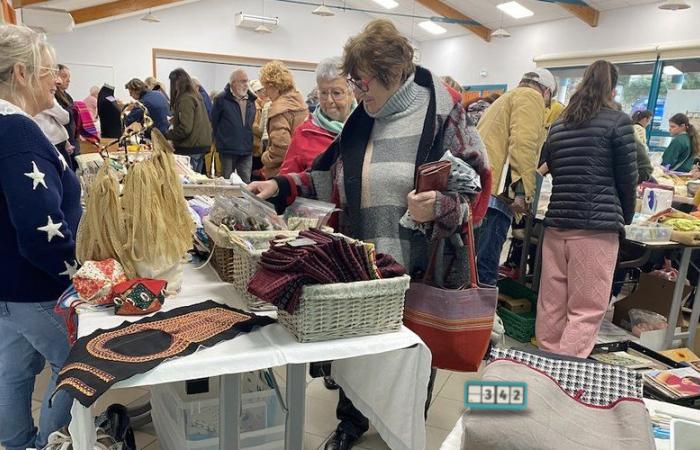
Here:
3,42
